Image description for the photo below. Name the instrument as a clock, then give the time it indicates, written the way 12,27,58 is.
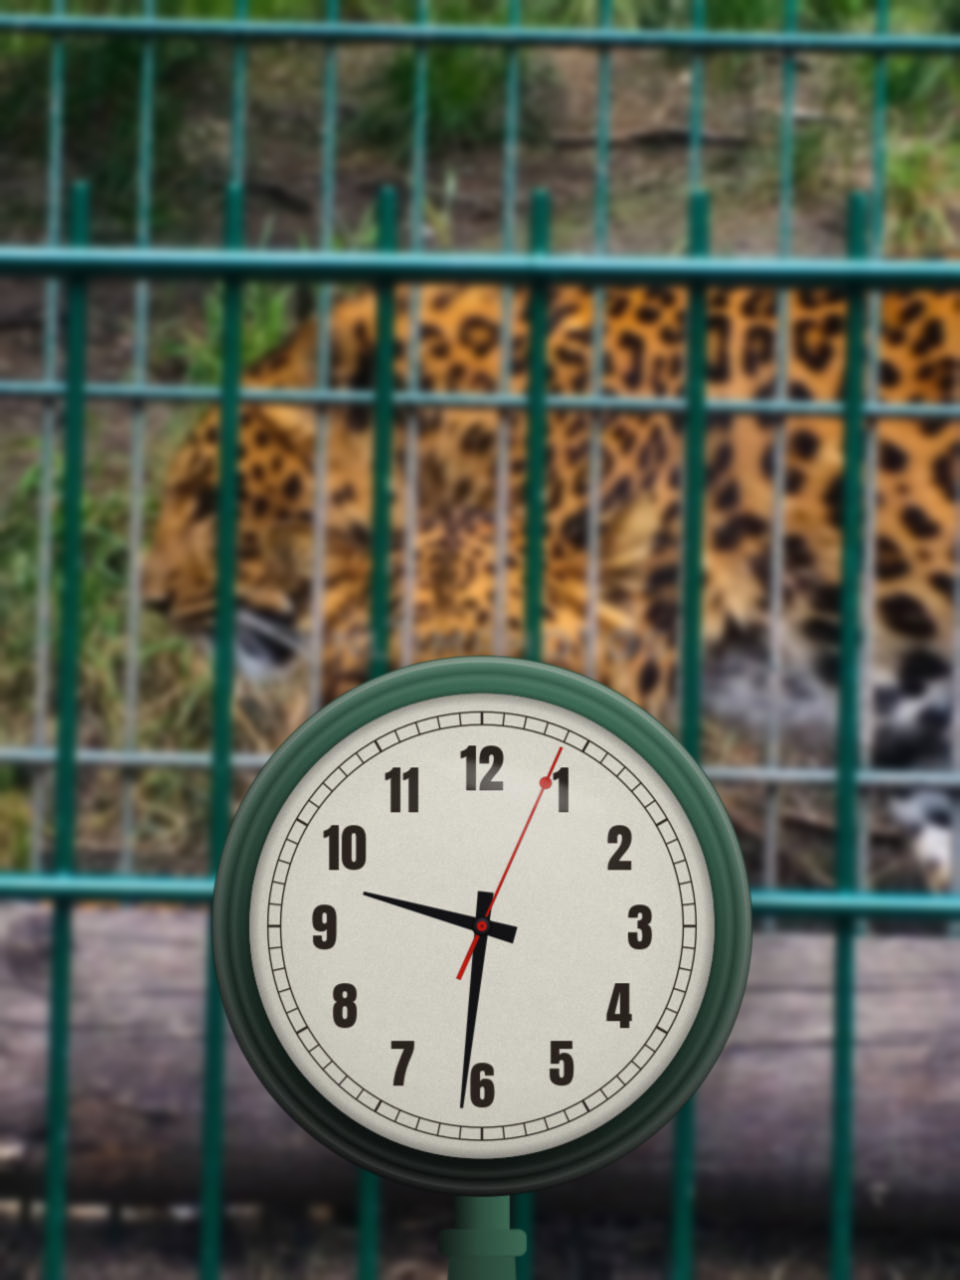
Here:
9,31,04
